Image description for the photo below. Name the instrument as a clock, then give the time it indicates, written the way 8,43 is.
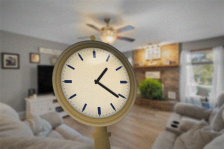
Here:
1,21
